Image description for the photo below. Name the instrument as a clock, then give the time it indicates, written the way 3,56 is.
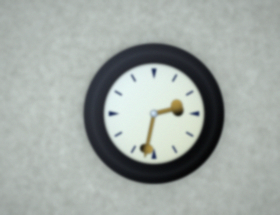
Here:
2,32
